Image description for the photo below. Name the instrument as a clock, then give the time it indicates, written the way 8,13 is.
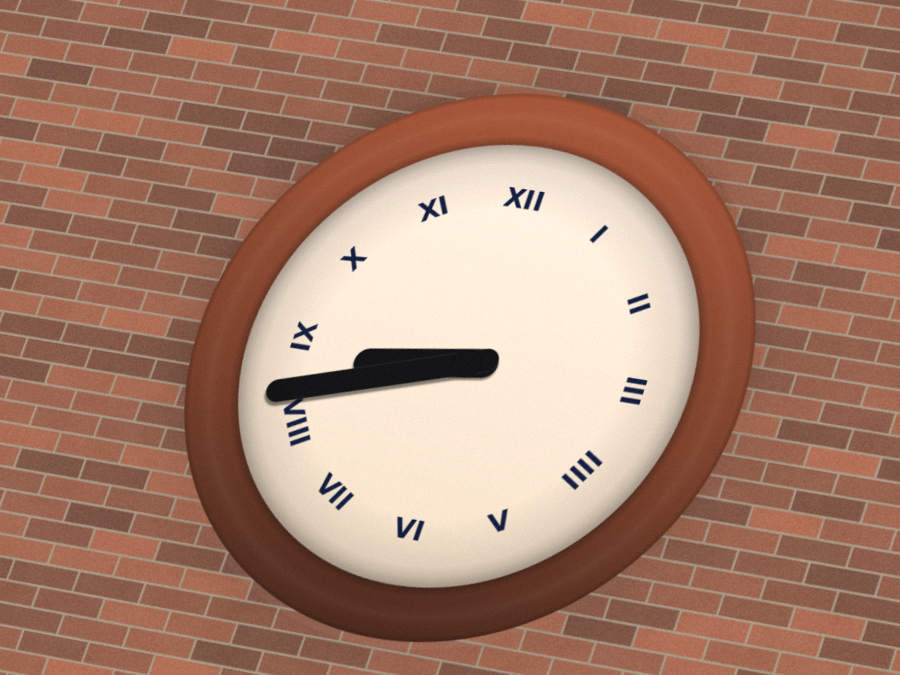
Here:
8,42
